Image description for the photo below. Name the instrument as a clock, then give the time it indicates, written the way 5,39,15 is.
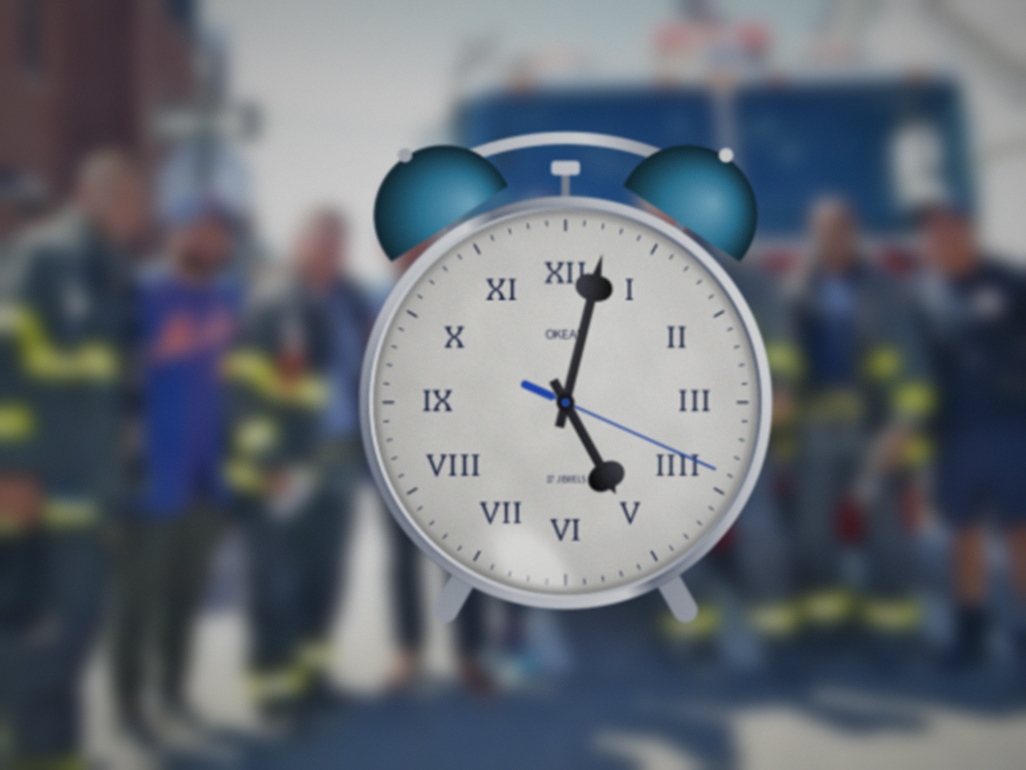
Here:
5,02,19
